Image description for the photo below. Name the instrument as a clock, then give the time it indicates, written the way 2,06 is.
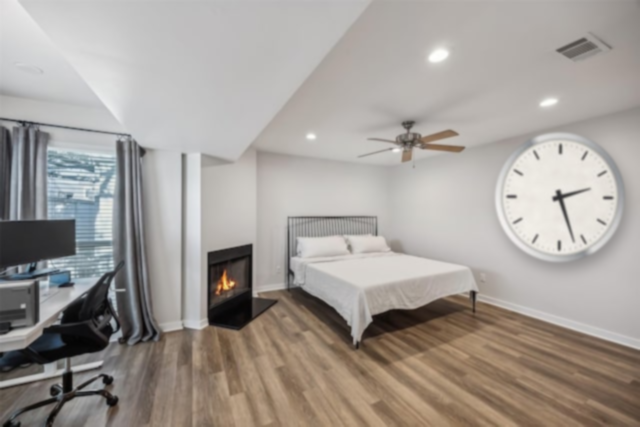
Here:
2,27
